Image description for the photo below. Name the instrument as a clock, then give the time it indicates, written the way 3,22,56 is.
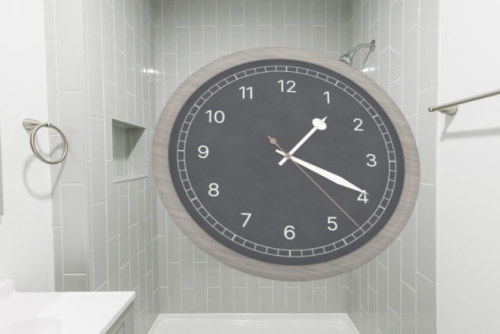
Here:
1,19,23
